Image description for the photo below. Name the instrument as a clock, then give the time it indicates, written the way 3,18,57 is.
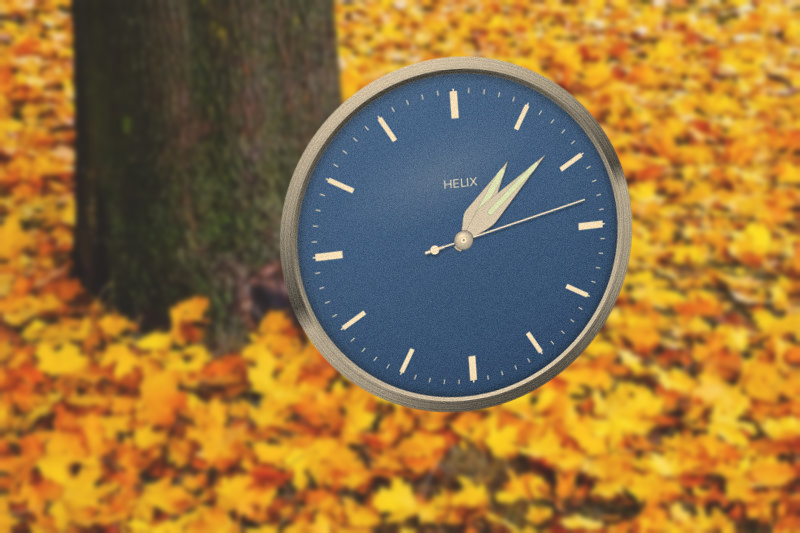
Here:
1,08,13
